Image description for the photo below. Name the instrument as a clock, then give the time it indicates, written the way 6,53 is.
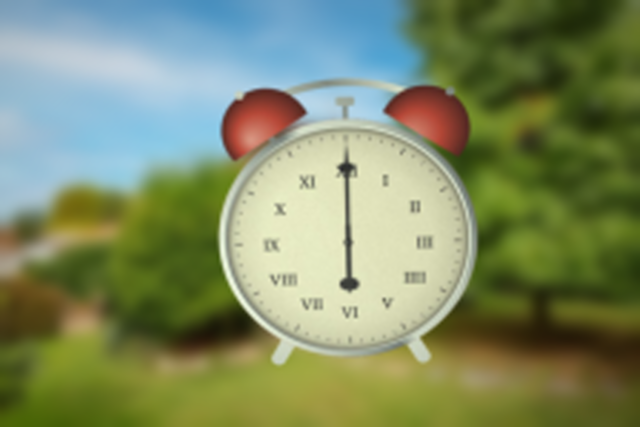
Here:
6,00
